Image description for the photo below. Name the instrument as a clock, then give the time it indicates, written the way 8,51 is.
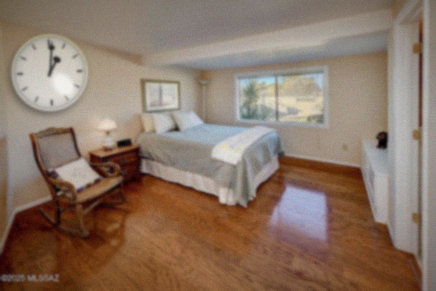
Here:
1,01
